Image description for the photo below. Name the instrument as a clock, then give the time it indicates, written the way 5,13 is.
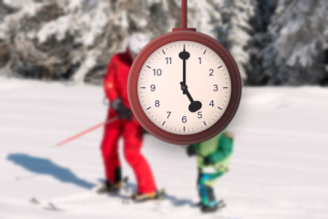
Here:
5,00
